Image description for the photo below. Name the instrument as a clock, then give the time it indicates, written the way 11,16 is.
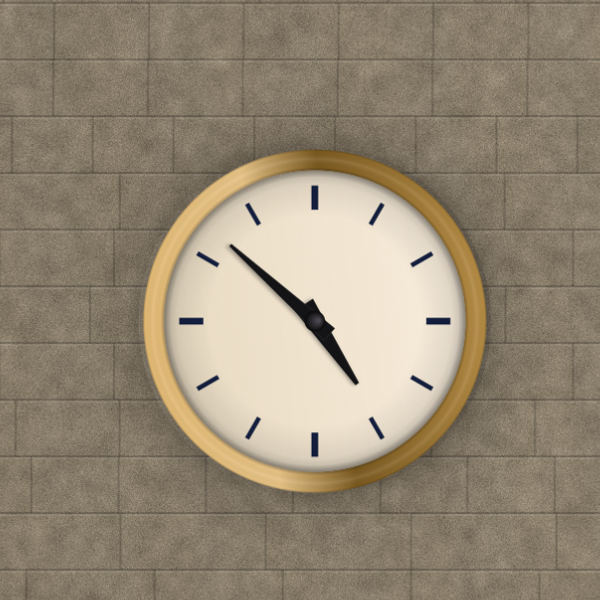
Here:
4,52
